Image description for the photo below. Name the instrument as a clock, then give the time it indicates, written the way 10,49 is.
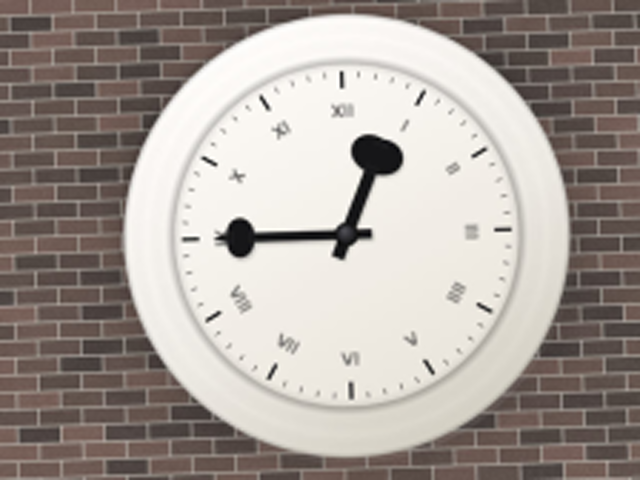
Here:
12,45
